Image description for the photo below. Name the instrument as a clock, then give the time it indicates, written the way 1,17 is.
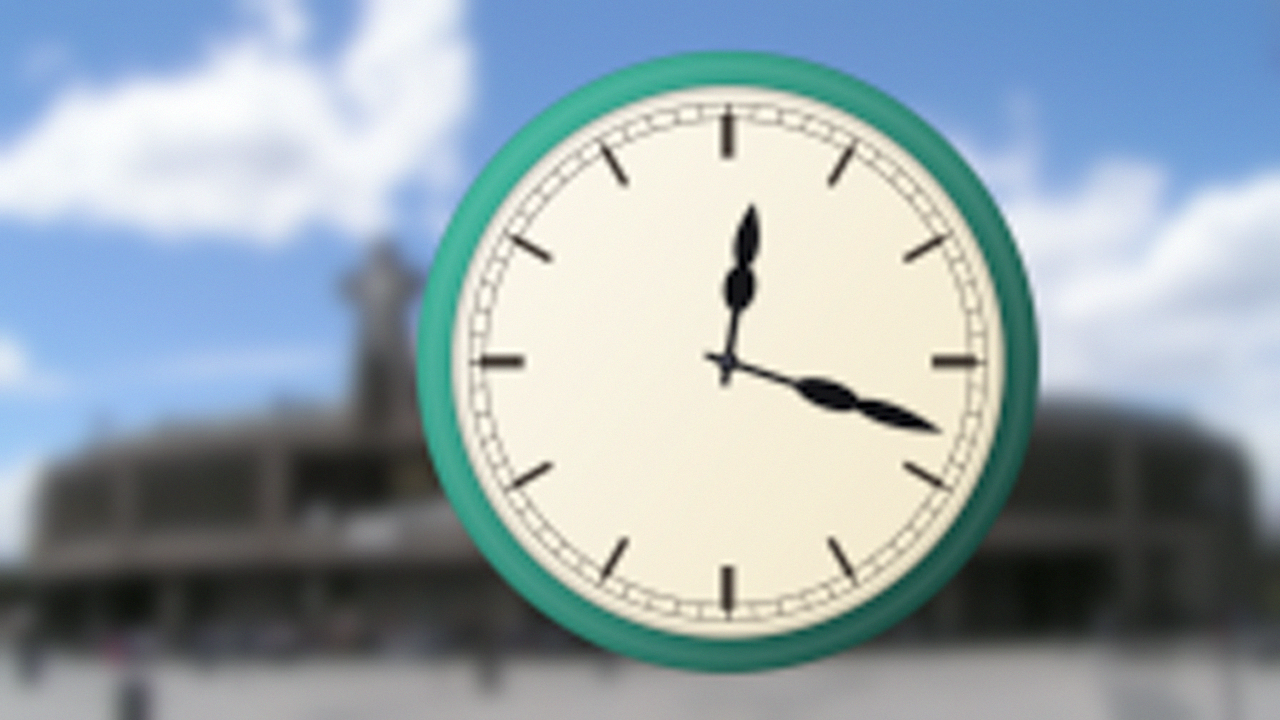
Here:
12,18
